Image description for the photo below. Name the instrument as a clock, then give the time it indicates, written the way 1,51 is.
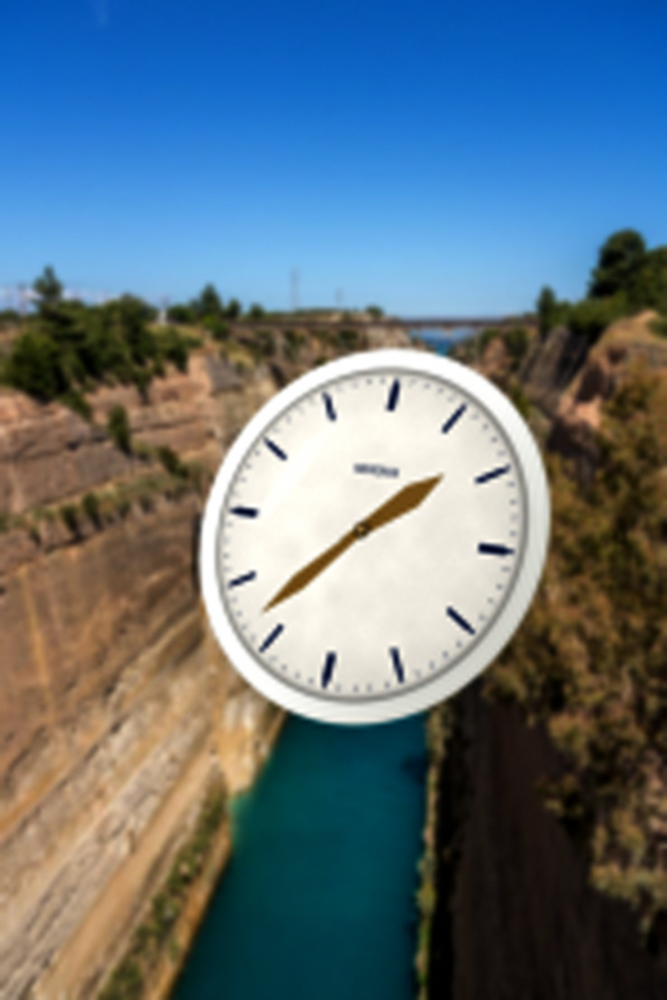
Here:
1,37
